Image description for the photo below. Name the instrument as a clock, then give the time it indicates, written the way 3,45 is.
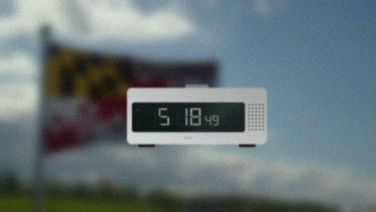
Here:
5,18
